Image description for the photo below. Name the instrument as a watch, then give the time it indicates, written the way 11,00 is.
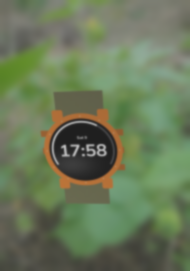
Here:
17,58
